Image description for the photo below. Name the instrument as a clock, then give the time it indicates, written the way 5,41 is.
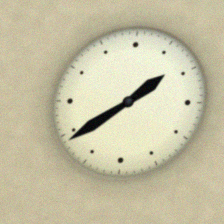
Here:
1,39
